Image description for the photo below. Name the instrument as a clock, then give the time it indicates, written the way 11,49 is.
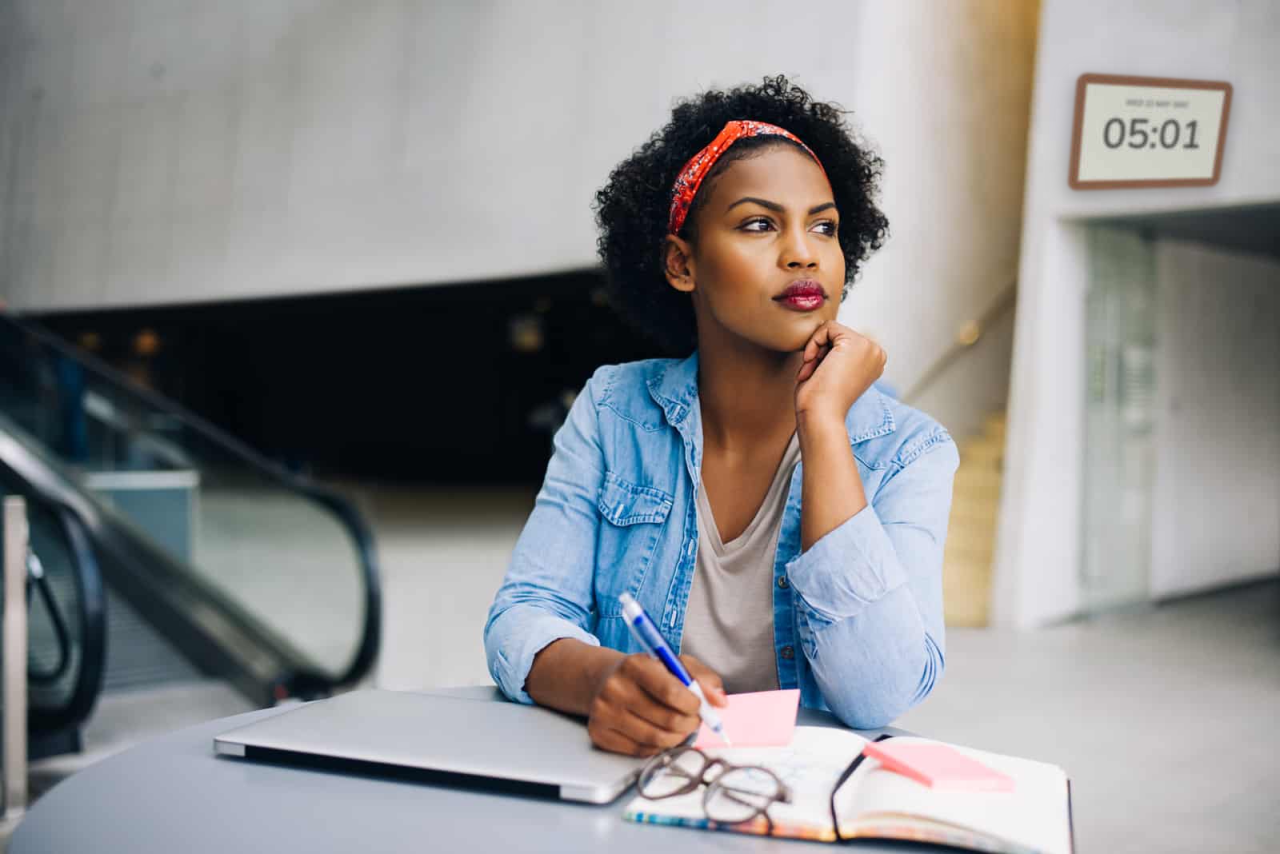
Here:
5,01
